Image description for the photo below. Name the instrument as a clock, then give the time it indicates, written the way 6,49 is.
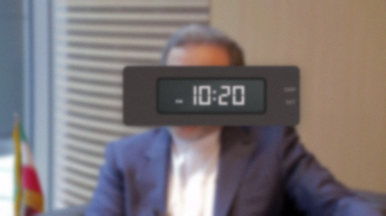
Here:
10,20
